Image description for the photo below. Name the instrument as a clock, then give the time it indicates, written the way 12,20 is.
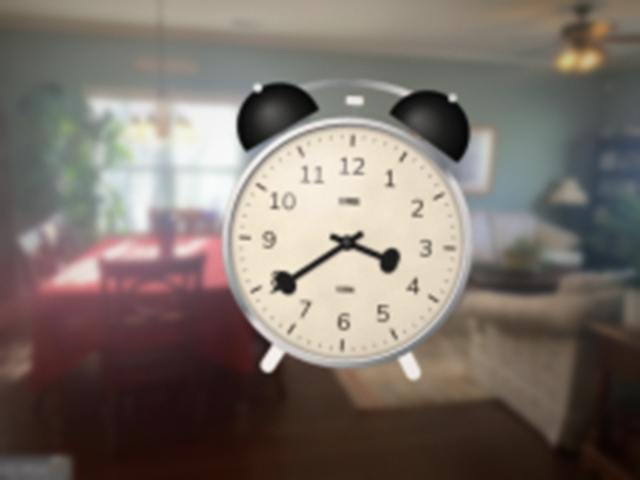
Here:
3,39
